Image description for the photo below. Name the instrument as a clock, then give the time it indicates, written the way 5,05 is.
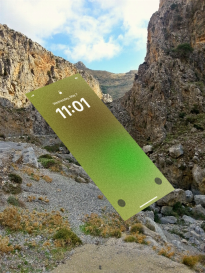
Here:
11,01
